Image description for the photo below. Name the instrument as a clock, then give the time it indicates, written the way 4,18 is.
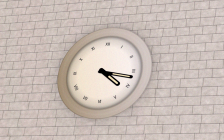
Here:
4,17
